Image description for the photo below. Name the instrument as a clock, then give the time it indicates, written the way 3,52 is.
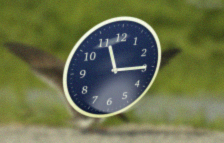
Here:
11,15
